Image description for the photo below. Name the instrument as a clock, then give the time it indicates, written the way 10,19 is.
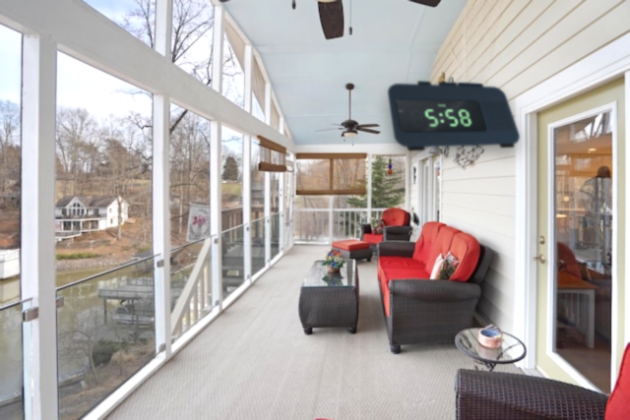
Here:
5,58
